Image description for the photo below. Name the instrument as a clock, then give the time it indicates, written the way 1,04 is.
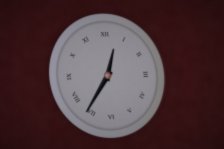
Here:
12,36
